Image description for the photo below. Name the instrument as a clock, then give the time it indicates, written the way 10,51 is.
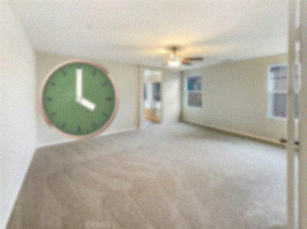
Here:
4,00
